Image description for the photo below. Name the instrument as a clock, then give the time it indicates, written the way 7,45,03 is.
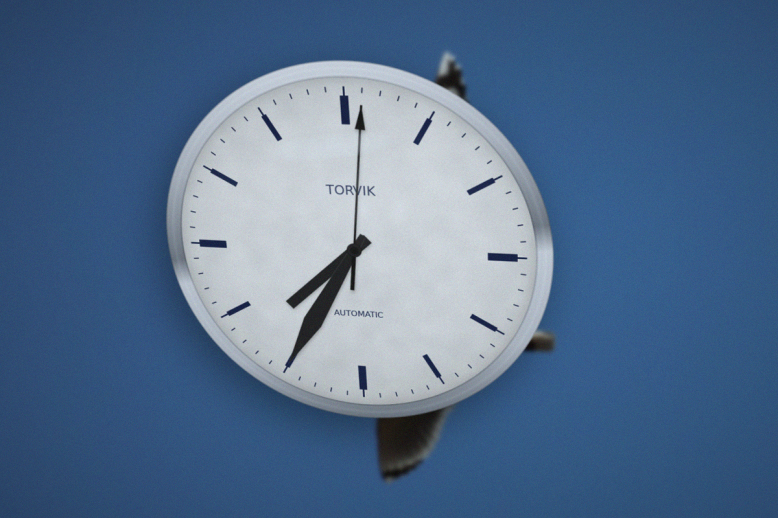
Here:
7,35,01
